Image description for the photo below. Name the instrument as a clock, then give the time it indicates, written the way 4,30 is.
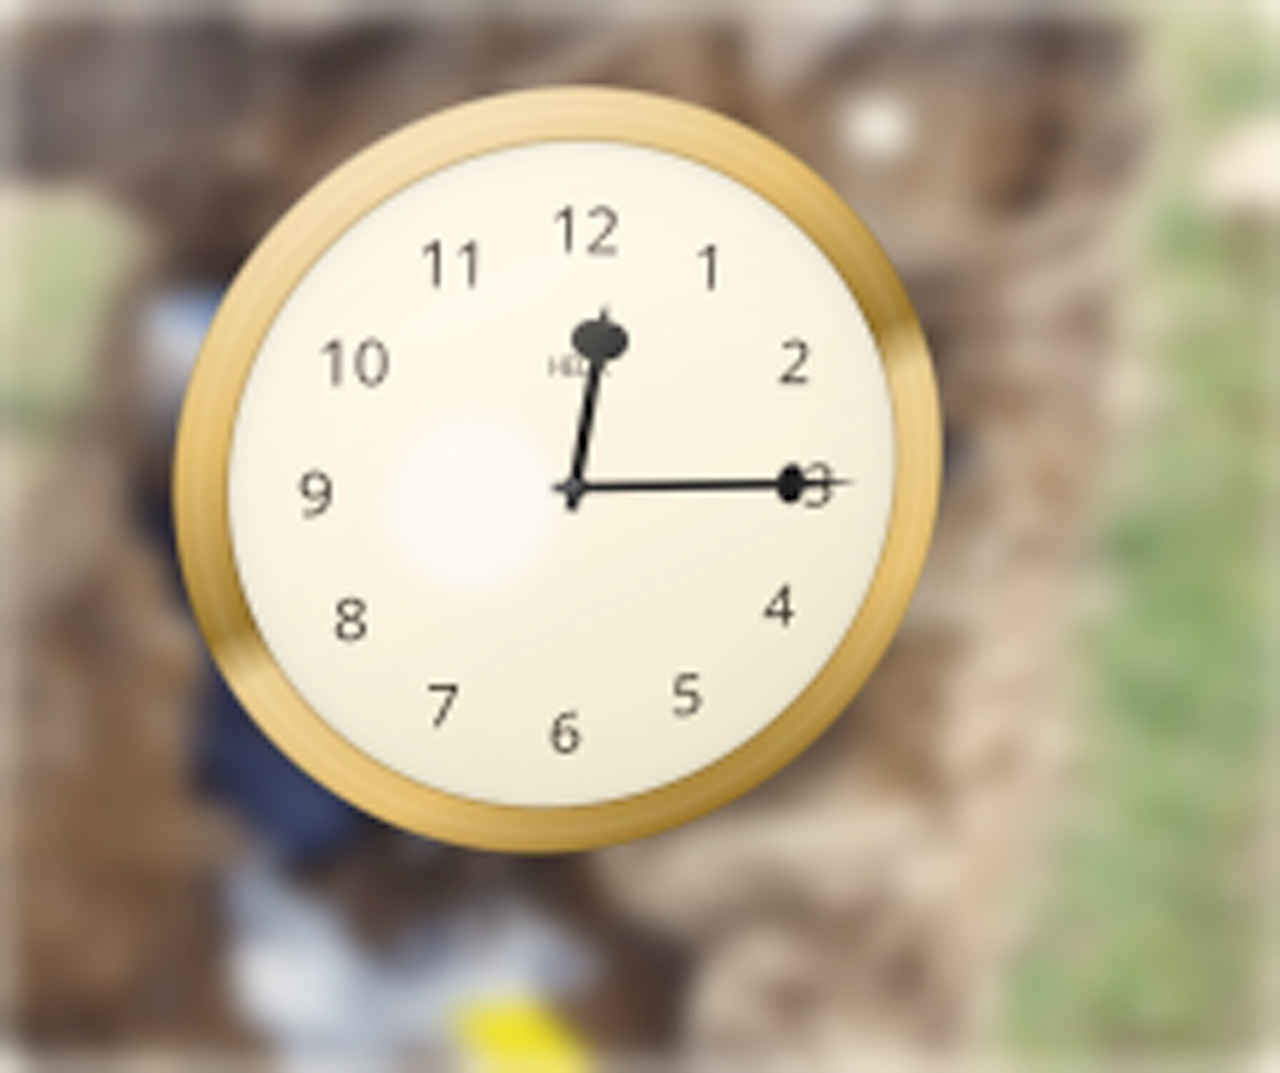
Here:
12,15
